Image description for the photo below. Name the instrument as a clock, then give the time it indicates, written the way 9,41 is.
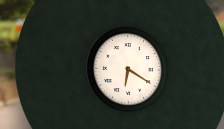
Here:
6,20
